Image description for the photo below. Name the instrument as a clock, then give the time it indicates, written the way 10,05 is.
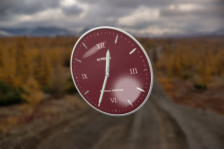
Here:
12,35
